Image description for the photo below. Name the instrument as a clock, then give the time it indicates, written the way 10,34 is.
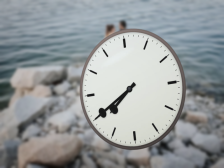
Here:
7,40
